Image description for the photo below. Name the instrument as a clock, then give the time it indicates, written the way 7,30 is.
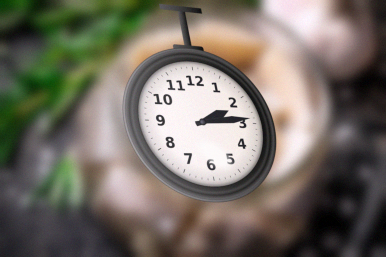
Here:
2,14
